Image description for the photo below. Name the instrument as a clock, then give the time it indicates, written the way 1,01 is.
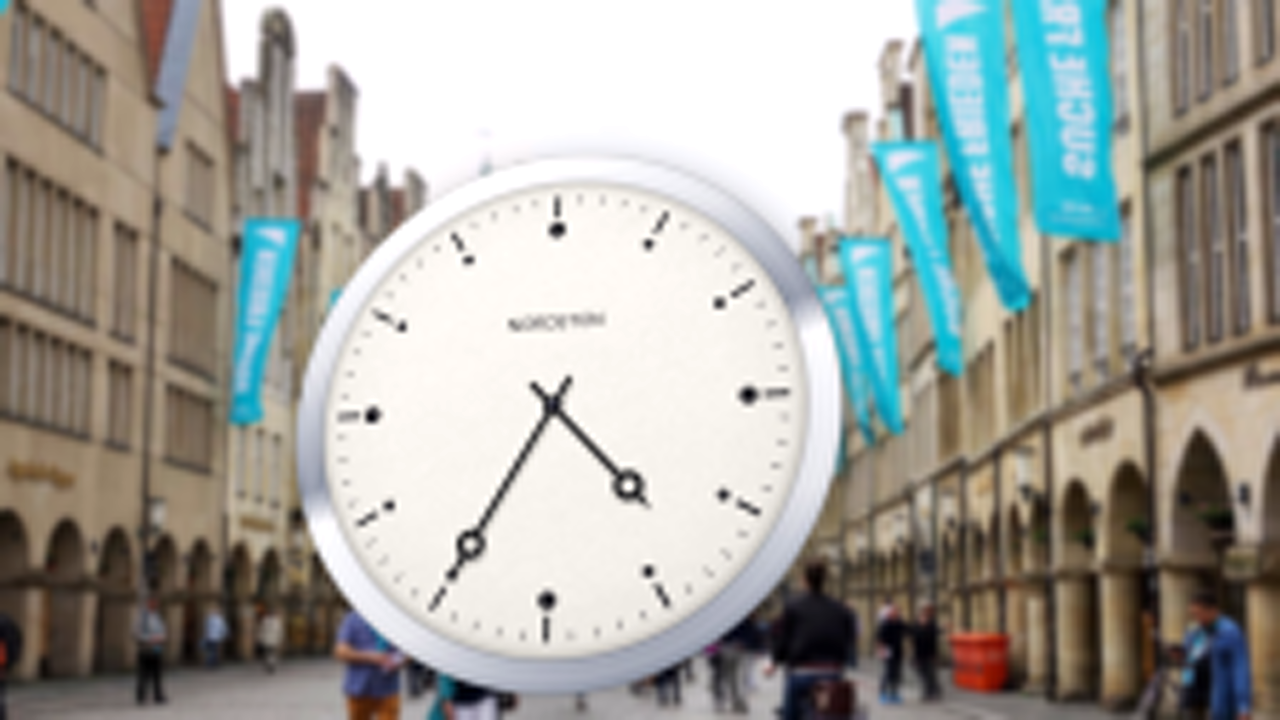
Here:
4,35
